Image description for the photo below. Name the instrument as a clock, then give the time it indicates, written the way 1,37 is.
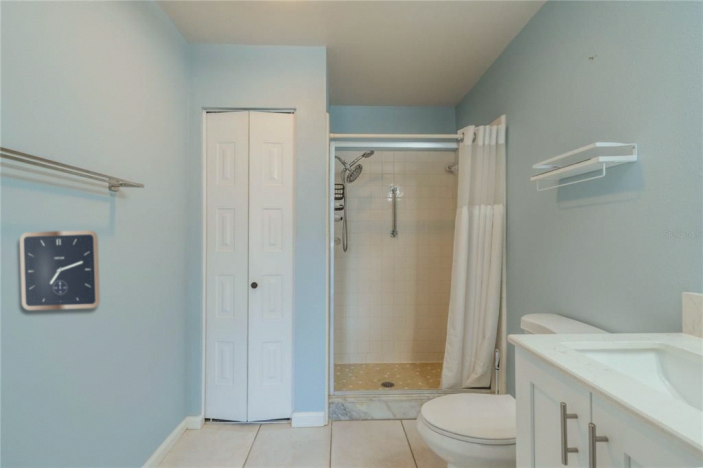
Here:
7,12
